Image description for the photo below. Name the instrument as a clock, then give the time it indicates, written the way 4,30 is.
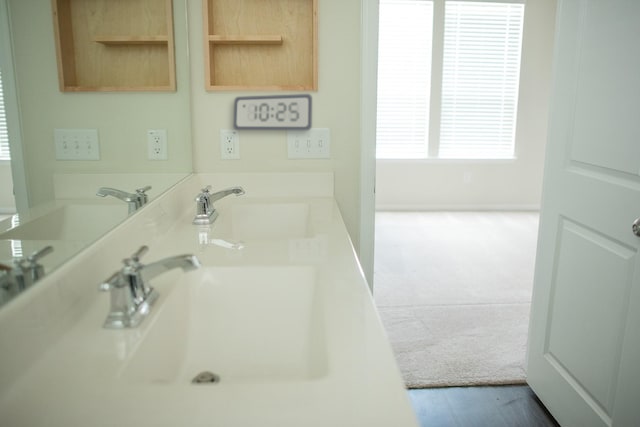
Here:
10,25
